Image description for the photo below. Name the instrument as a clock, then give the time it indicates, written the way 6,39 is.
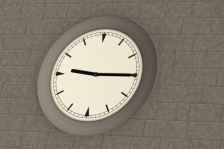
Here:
9,15
